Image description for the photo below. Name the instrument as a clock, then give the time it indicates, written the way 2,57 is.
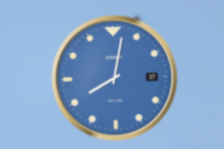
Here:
8,02
